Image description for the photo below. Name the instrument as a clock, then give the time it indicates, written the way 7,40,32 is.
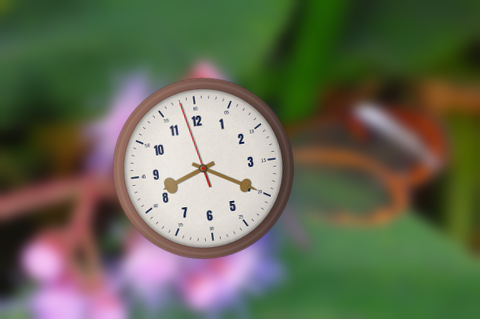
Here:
8,19,58
